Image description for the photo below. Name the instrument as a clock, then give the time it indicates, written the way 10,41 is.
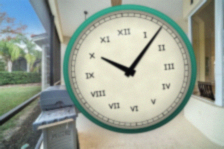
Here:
10,07
